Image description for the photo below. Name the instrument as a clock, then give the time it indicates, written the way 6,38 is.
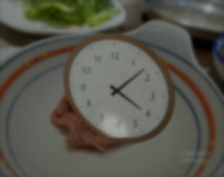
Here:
4,08
